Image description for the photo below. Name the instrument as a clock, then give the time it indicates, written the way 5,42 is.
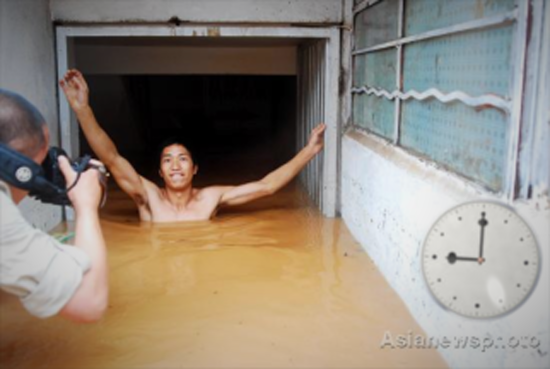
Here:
9,00
